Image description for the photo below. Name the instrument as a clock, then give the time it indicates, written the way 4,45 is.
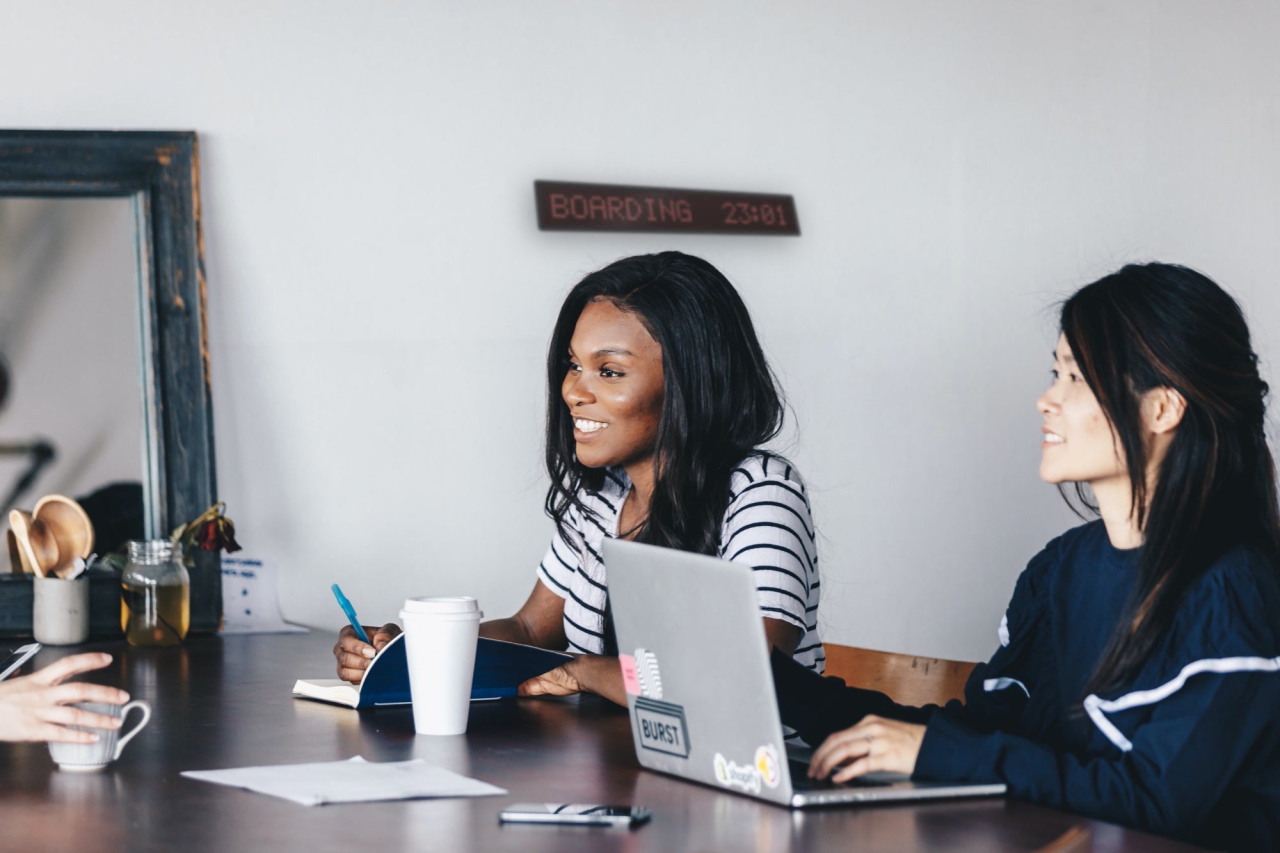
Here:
23,01
